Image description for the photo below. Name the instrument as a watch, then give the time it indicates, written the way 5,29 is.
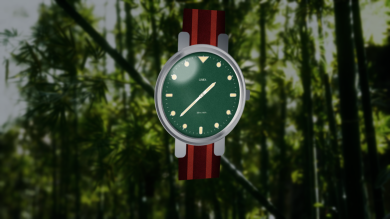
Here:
1,38
